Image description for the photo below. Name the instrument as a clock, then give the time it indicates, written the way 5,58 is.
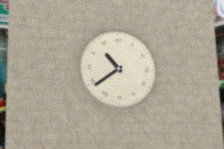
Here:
10,39
